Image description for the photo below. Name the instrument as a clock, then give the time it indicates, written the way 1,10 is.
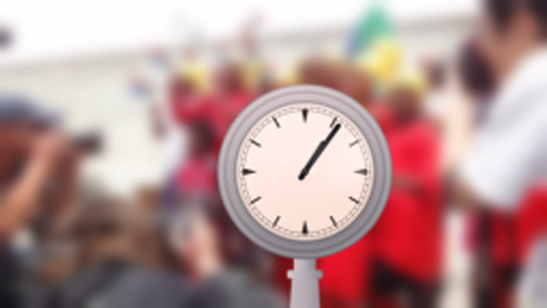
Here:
1,06
